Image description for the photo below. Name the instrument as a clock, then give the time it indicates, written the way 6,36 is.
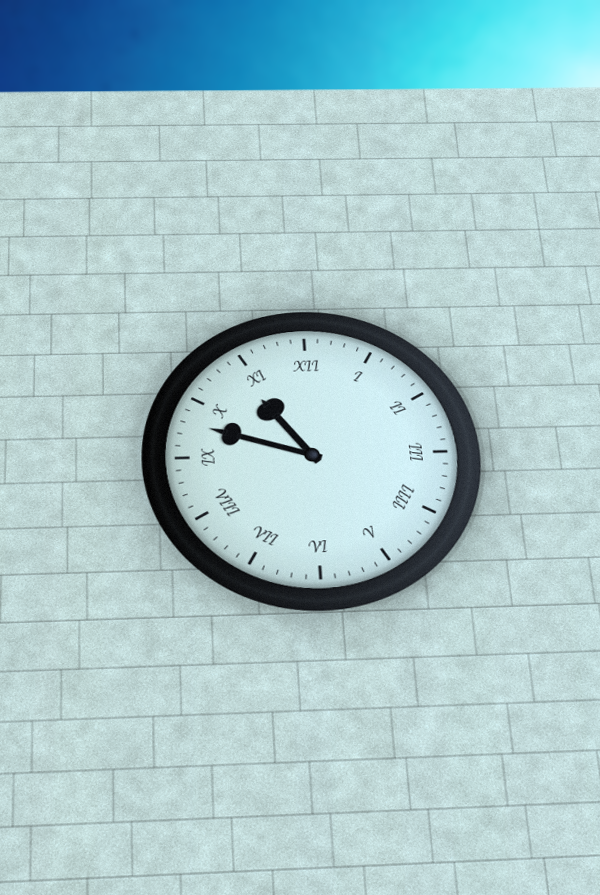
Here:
10,48
